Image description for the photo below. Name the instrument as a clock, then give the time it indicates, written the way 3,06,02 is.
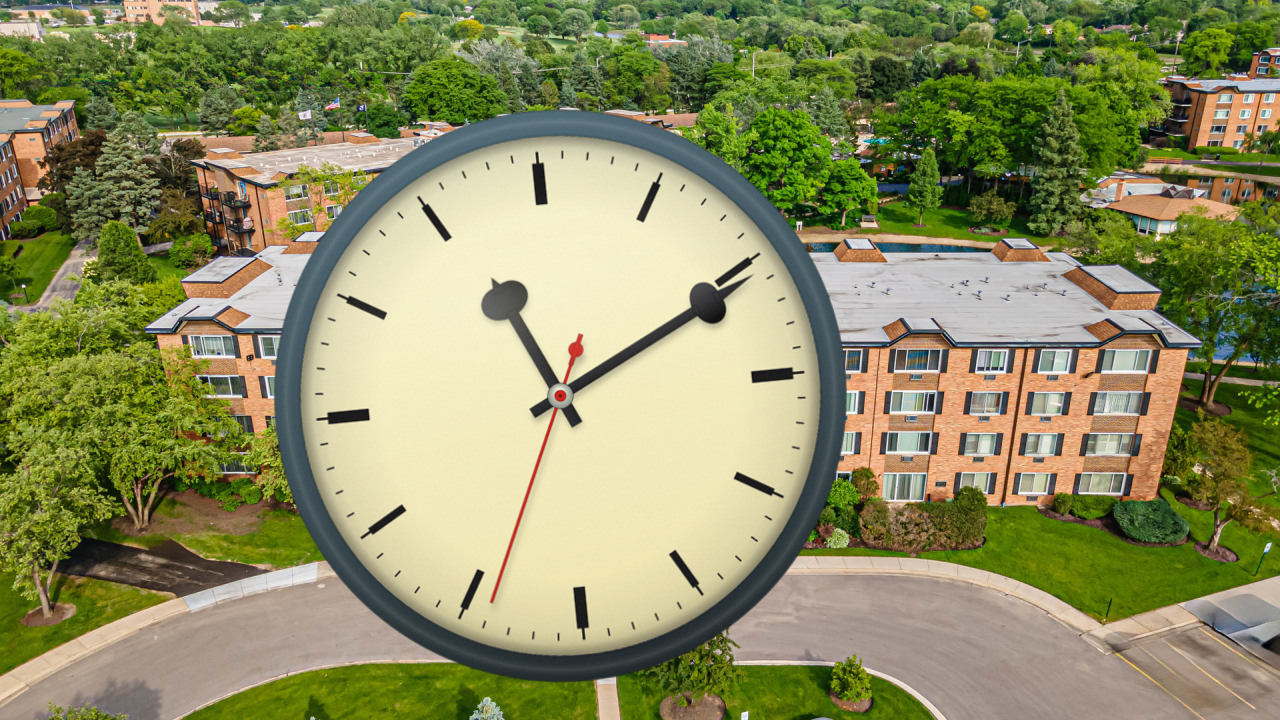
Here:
11,10,34
